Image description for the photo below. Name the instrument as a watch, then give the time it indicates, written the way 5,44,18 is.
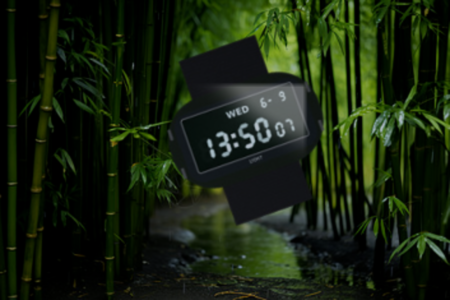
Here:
13,50,07
